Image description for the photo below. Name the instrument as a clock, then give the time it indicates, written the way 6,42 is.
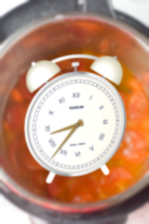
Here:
8,37
